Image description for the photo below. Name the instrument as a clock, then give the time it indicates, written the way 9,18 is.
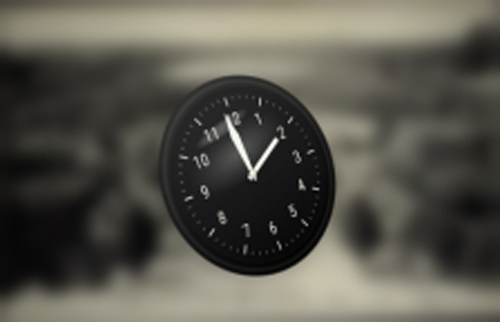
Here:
1,59
